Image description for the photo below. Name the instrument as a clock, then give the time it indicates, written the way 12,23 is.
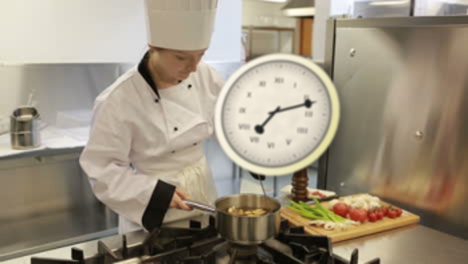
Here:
7,12
